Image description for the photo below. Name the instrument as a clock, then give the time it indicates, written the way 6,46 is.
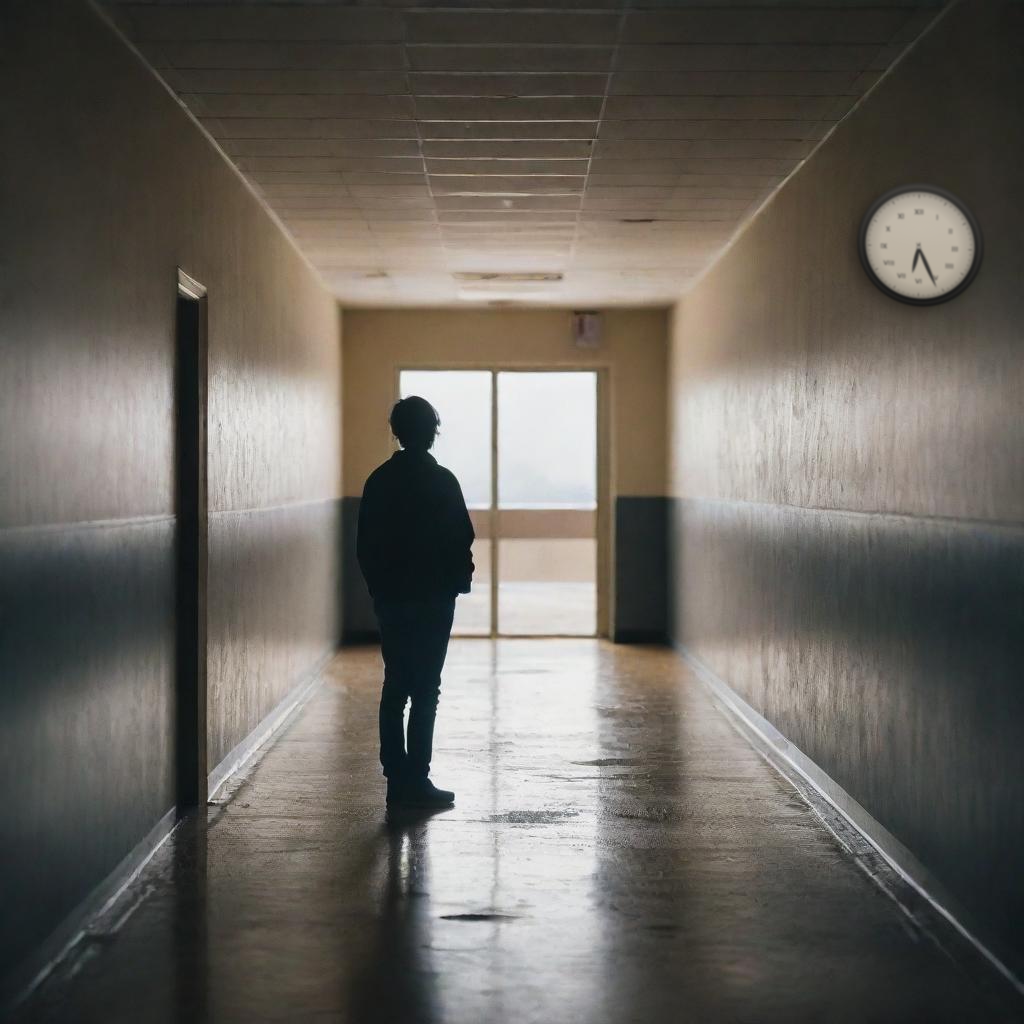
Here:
6,26
